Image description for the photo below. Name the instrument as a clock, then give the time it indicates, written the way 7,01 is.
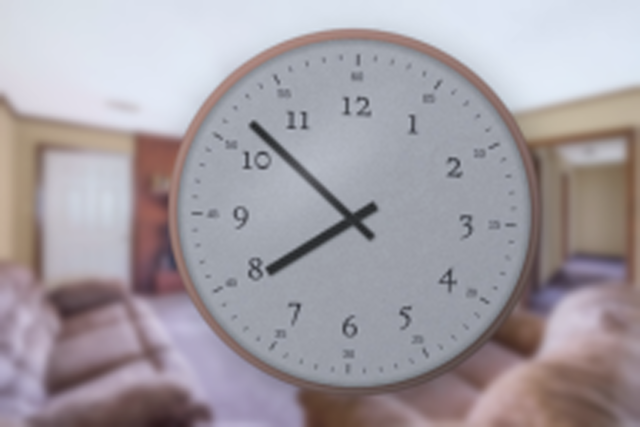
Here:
7,52
